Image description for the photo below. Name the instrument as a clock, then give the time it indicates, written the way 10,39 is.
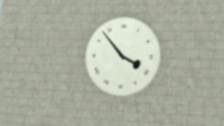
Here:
3,53
